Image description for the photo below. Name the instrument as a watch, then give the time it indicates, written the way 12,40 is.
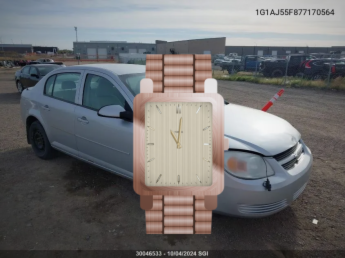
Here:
11,01
